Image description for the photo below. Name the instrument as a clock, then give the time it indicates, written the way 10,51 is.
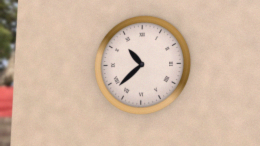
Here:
10,38
